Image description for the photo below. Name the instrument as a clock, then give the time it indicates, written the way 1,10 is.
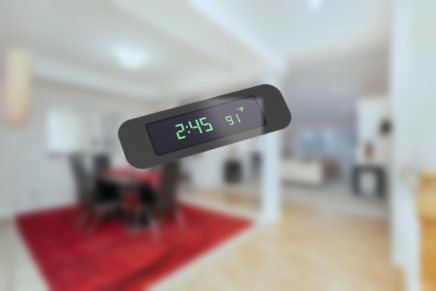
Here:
2,45
